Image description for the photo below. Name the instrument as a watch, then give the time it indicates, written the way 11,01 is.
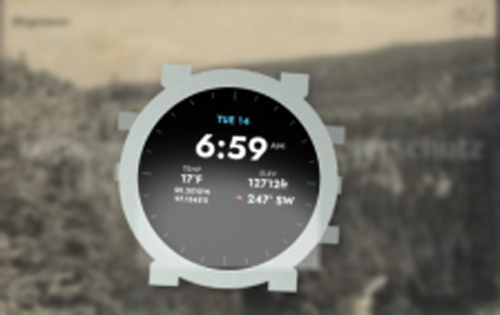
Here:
6,59
